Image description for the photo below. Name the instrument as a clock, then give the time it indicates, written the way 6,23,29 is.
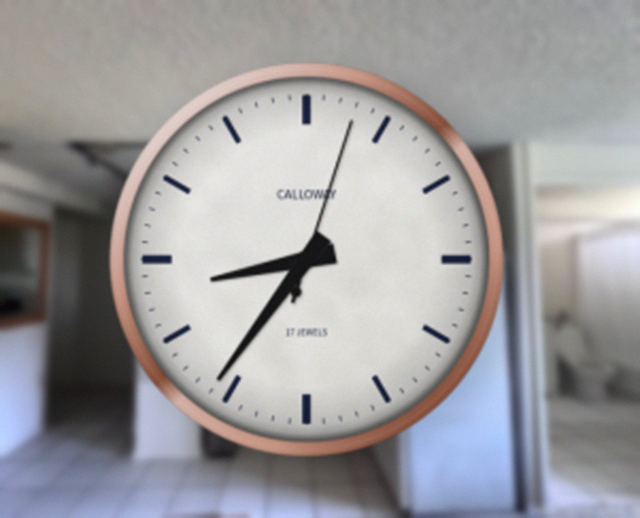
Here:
8,36,03
